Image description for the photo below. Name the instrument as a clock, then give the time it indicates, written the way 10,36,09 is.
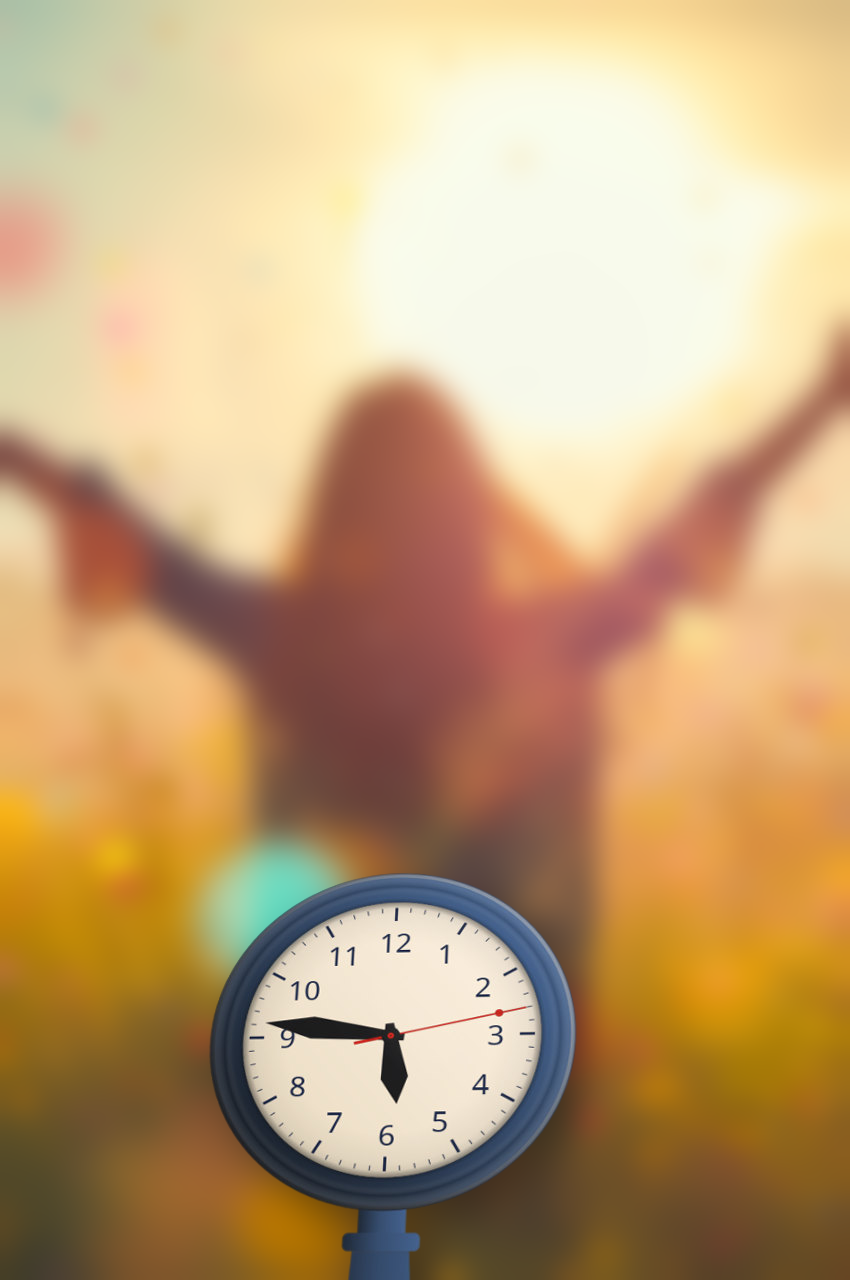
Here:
5,46,13
